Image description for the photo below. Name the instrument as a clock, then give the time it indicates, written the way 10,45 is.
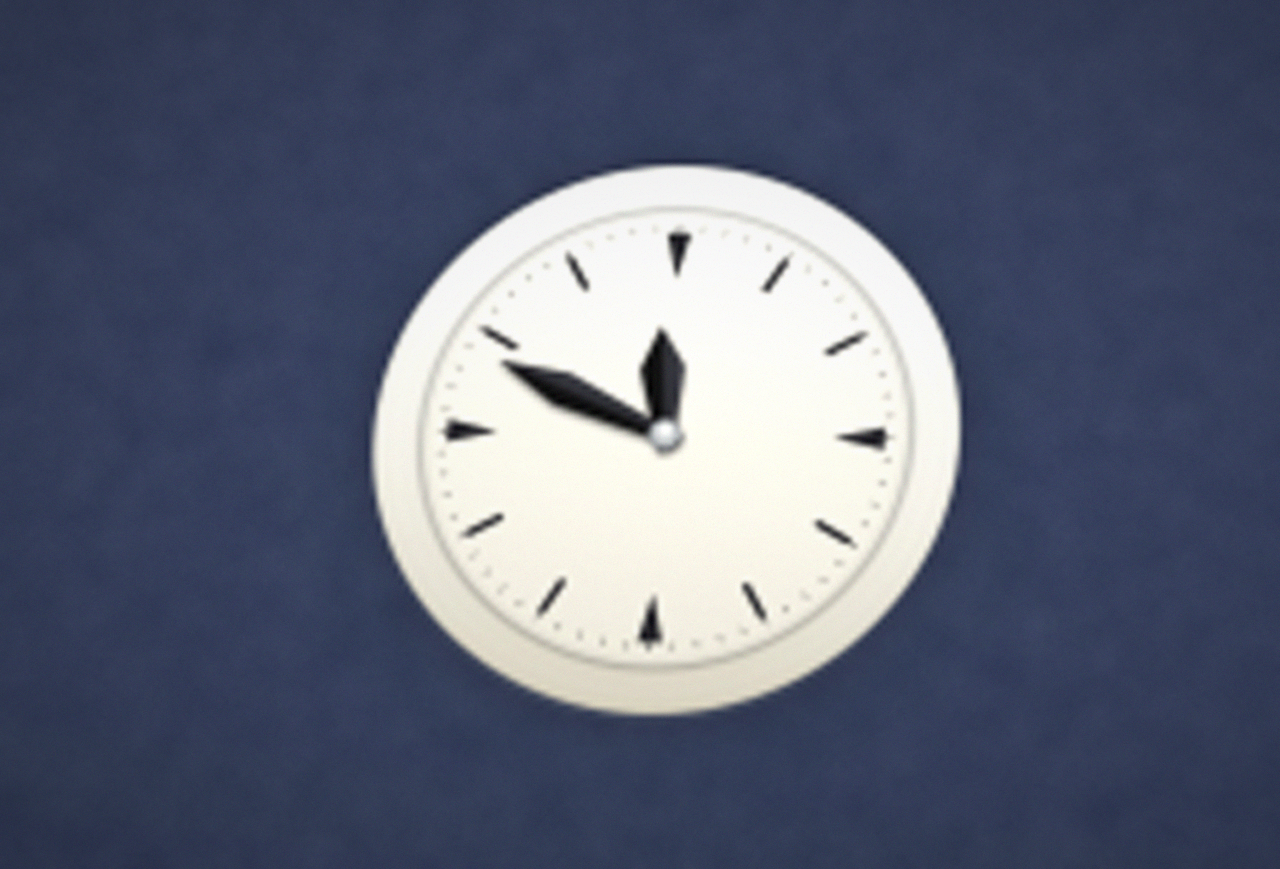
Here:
11,49
